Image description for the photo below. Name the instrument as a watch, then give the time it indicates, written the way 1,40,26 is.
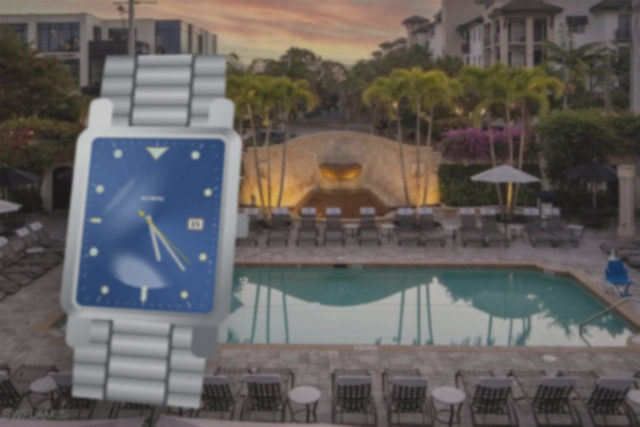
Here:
5,23,22
